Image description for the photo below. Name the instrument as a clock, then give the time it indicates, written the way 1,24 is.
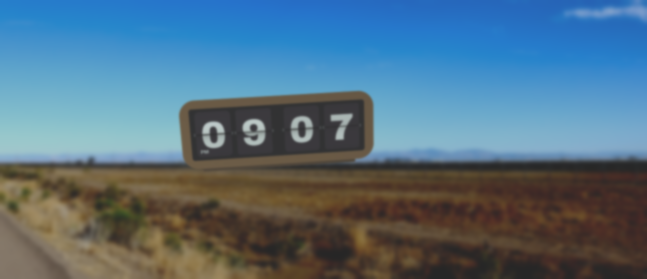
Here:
9,07
